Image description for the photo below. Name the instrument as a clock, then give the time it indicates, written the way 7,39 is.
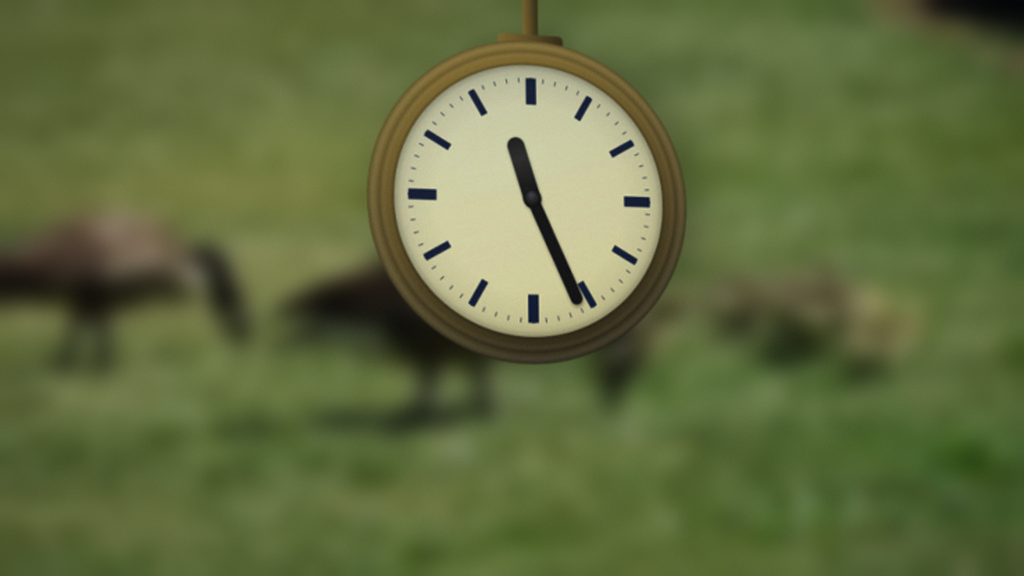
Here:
11,26
